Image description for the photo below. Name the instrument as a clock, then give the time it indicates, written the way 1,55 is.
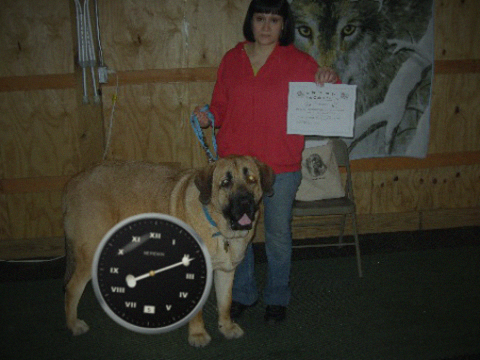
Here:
8,11
